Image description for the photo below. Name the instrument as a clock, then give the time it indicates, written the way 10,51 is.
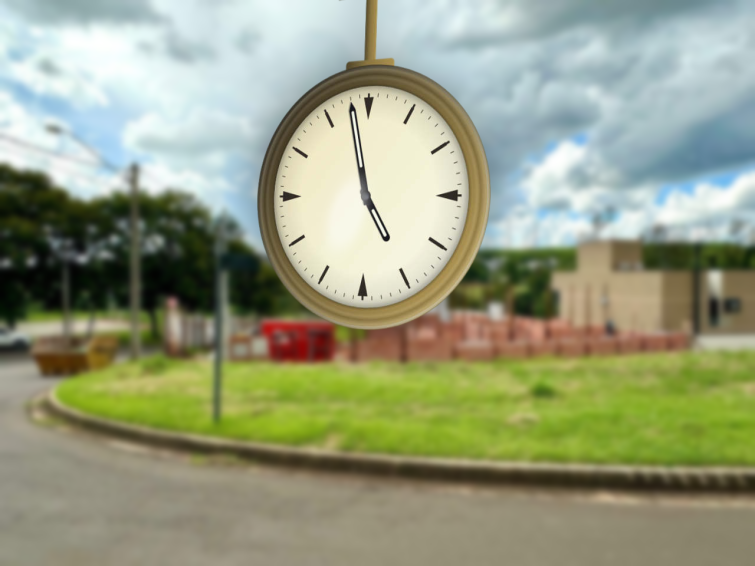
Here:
4,58
